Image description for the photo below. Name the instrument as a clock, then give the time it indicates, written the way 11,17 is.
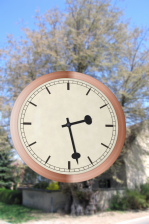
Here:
2,28
